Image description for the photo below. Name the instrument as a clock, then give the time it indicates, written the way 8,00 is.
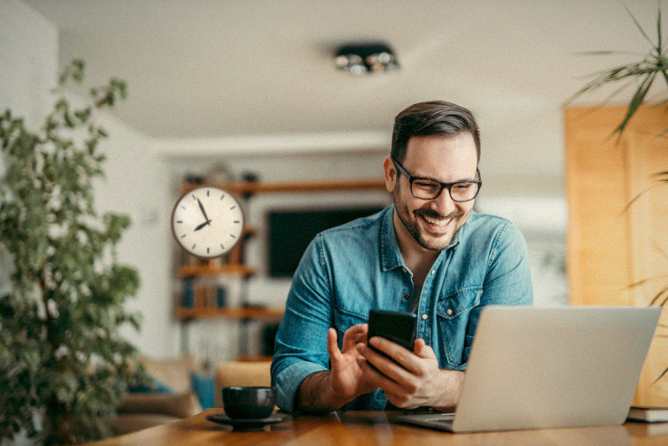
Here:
7,56
